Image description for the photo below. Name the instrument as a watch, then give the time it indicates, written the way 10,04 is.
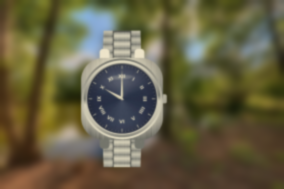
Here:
10,00
